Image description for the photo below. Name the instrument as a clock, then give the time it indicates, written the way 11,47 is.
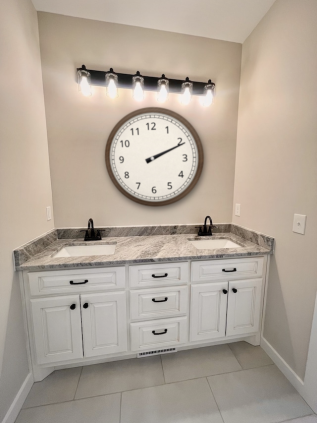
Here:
2,11
